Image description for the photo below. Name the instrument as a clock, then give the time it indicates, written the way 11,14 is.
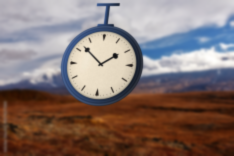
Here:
1,52
